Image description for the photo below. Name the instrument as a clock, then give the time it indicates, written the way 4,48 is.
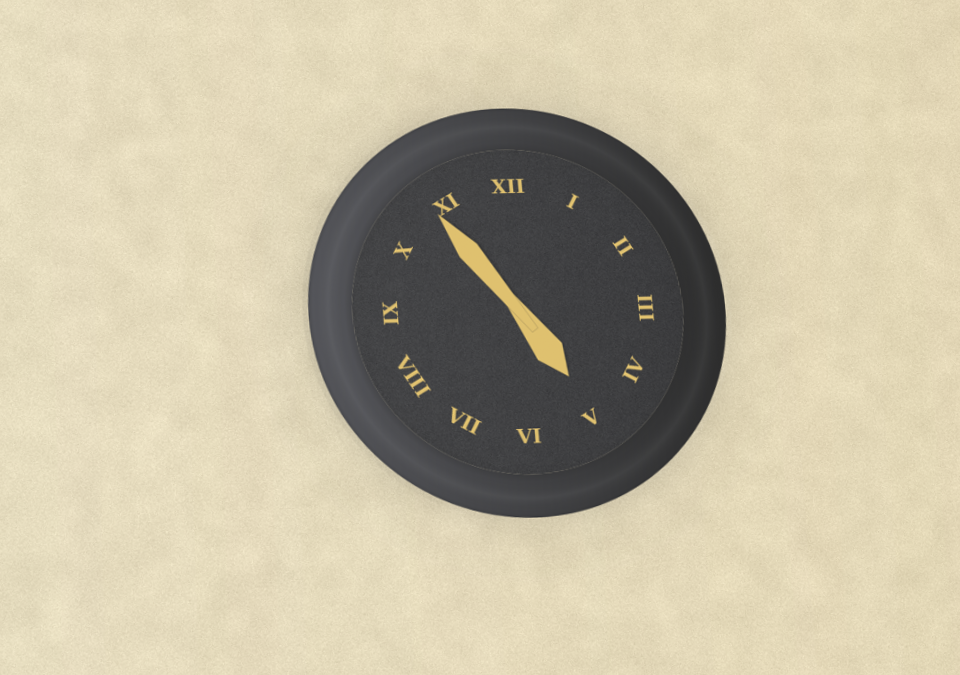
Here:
4,54
